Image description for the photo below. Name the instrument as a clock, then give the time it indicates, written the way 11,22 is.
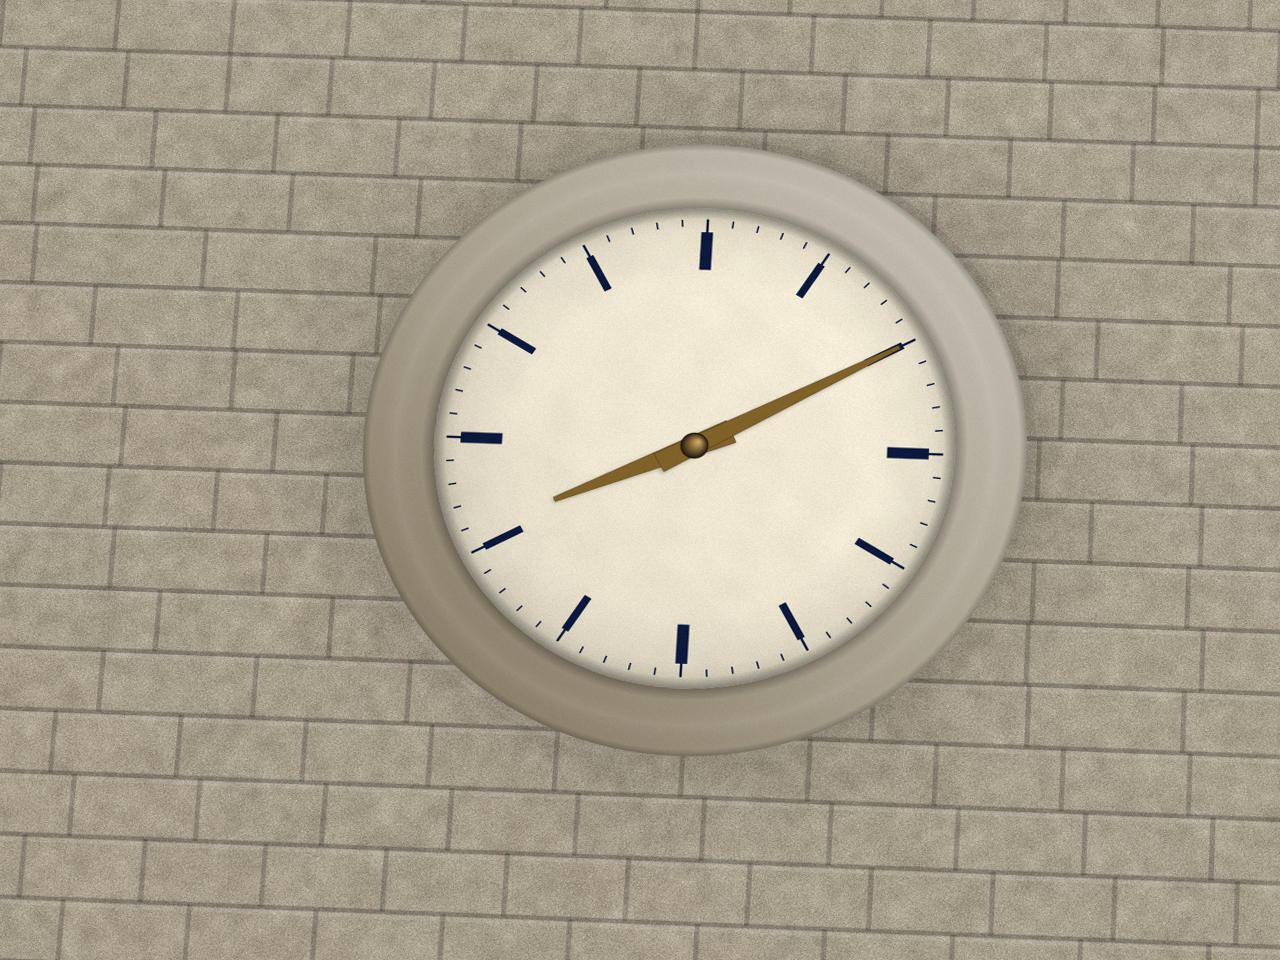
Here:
8,10
